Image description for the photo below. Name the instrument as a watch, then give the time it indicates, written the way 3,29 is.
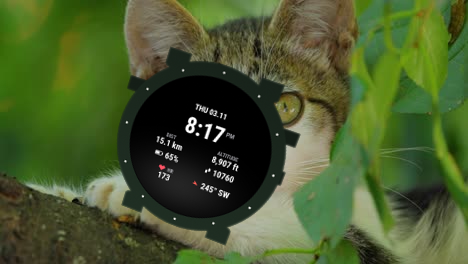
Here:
8,17
